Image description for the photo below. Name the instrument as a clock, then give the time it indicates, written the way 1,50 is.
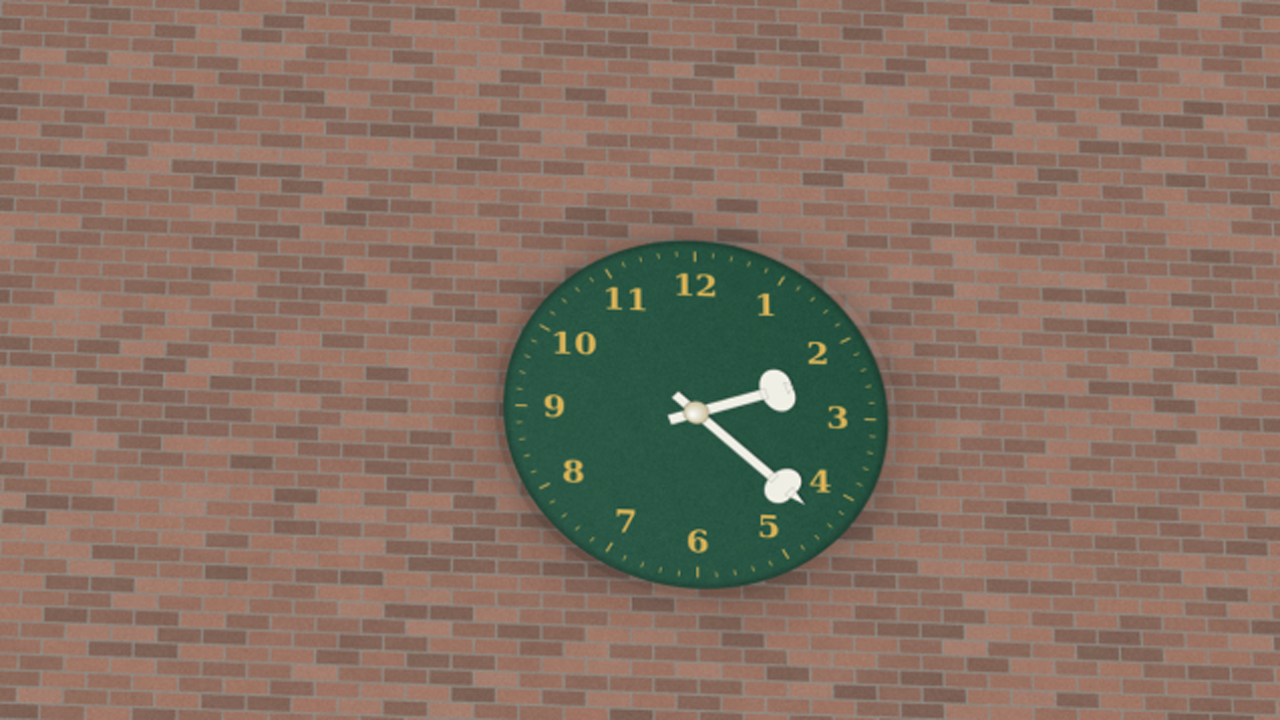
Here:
2,22
